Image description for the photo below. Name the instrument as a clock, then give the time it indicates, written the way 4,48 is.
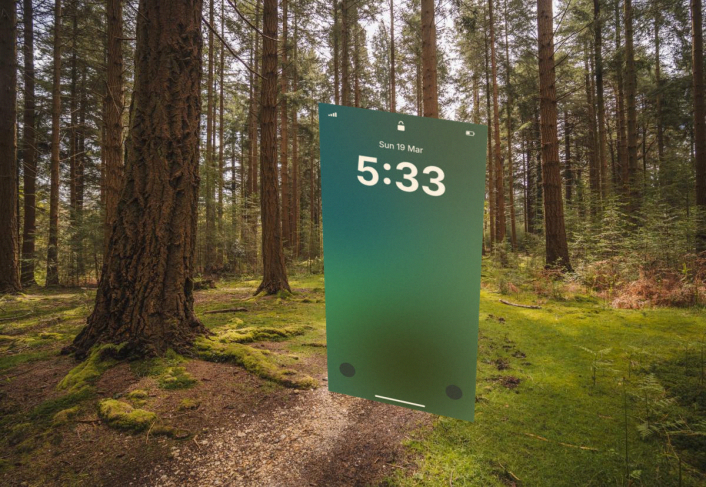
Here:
5,33
